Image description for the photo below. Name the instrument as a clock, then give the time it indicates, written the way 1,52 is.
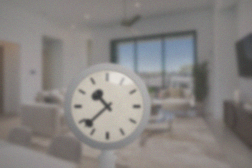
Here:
10,38
